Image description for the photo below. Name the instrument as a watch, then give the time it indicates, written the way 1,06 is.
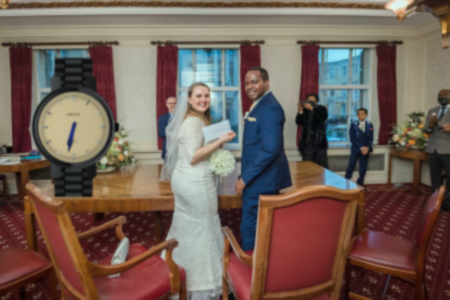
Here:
6,32
